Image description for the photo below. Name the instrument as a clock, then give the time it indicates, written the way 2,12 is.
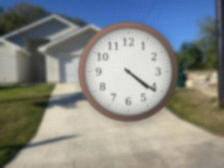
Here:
4,21
